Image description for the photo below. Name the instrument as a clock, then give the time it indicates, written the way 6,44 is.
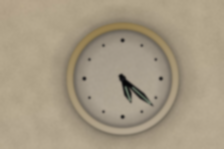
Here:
5,22
